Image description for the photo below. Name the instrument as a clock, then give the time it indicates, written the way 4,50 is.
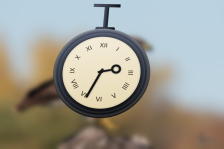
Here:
2,34
